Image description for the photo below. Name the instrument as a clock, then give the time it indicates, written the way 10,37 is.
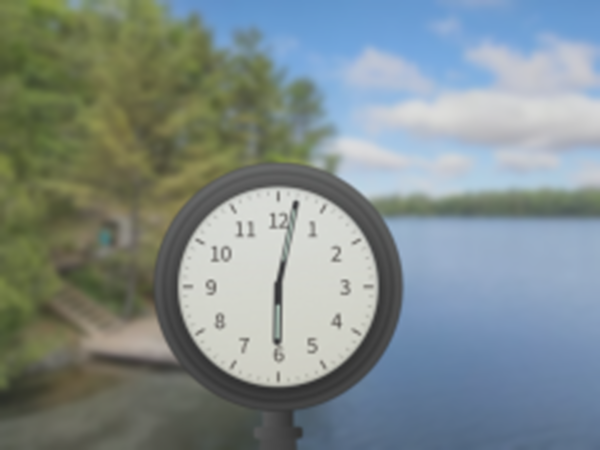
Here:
6,02
